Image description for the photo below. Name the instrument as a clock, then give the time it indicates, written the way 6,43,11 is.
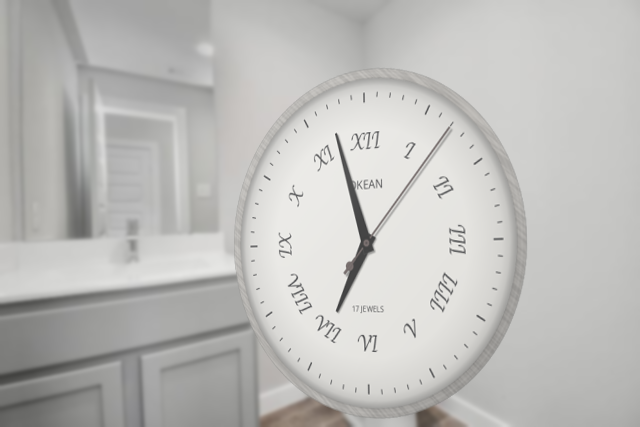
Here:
6,57,07
